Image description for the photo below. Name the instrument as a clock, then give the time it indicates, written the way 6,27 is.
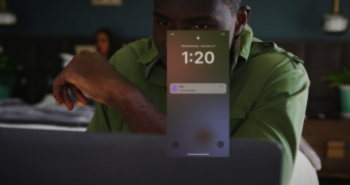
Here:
1,20
